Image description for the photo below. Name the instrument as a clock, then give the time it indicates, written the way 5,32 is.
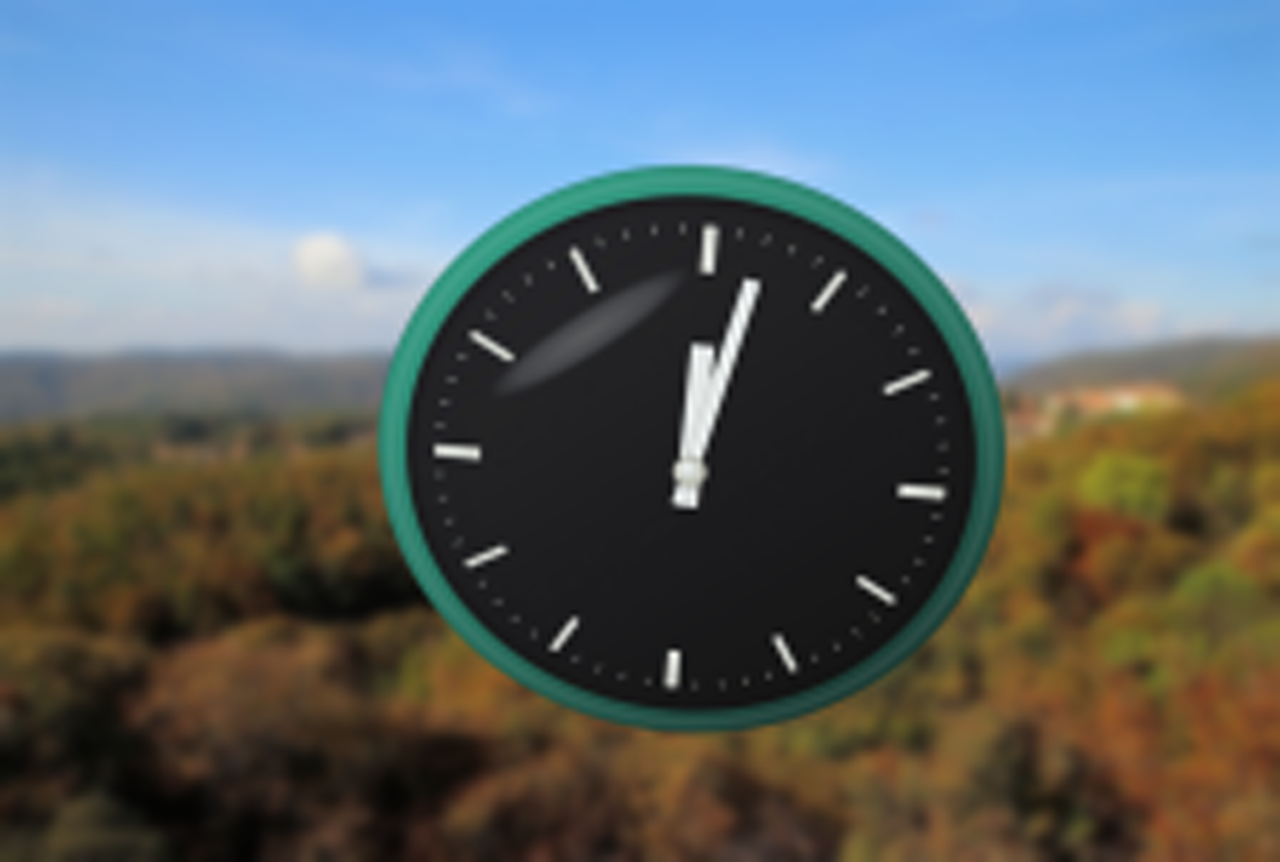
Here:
12,02
